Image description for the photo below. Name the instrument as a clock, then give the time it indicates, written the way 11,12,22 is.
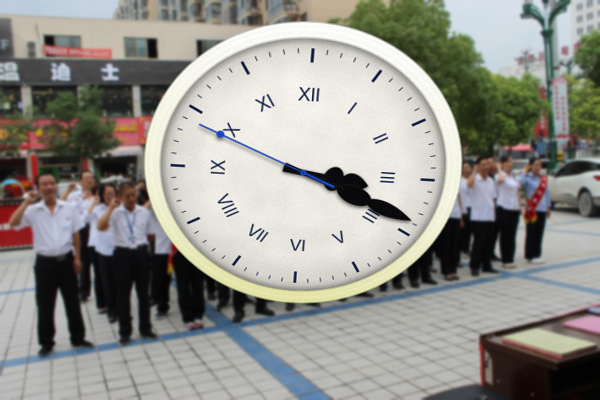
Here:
3,18,49
